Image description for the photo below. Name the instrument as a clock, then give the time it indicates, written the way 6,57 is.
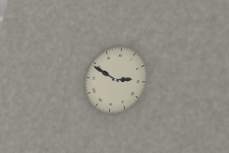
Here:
2,49
